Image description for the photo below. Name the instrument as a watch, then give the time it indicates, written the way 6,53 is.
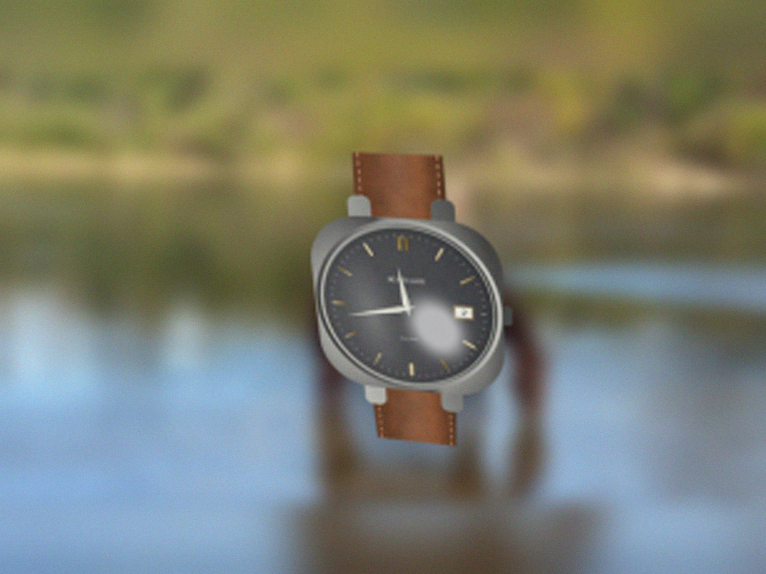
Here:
11,43
